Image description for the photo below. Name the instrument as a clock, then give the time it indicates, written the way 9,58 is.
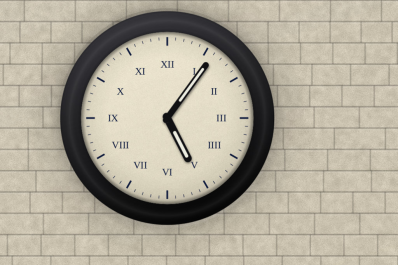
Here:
5,06
